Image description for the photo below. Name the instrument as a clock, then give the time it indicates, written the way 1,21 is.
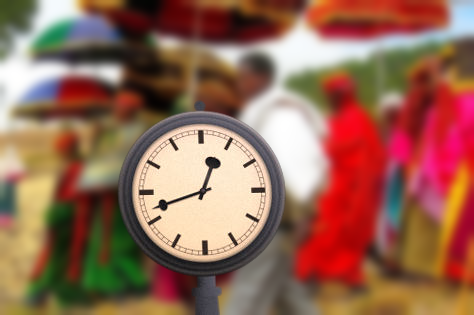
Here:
12,42
